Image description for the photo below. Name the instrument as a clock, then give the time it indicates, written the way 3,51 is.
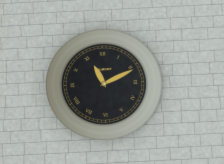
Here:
11,11
